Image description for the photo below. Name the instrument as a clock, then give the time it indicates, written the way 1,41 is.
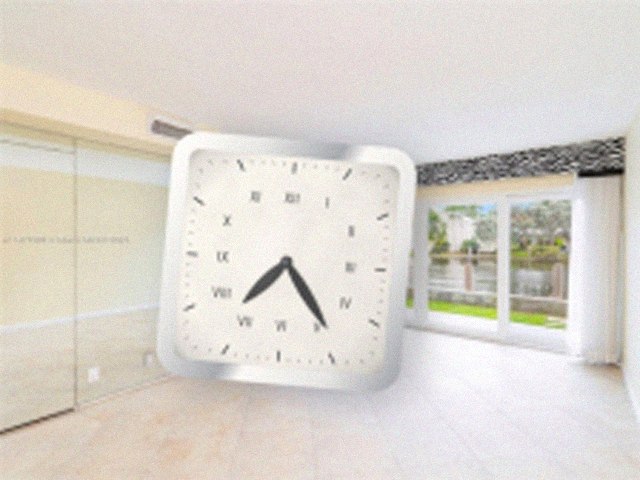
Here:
7,24
